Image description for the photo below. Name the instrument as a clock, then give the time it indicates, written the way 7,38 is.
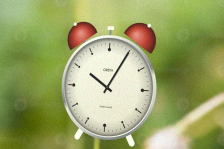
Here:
10,05
